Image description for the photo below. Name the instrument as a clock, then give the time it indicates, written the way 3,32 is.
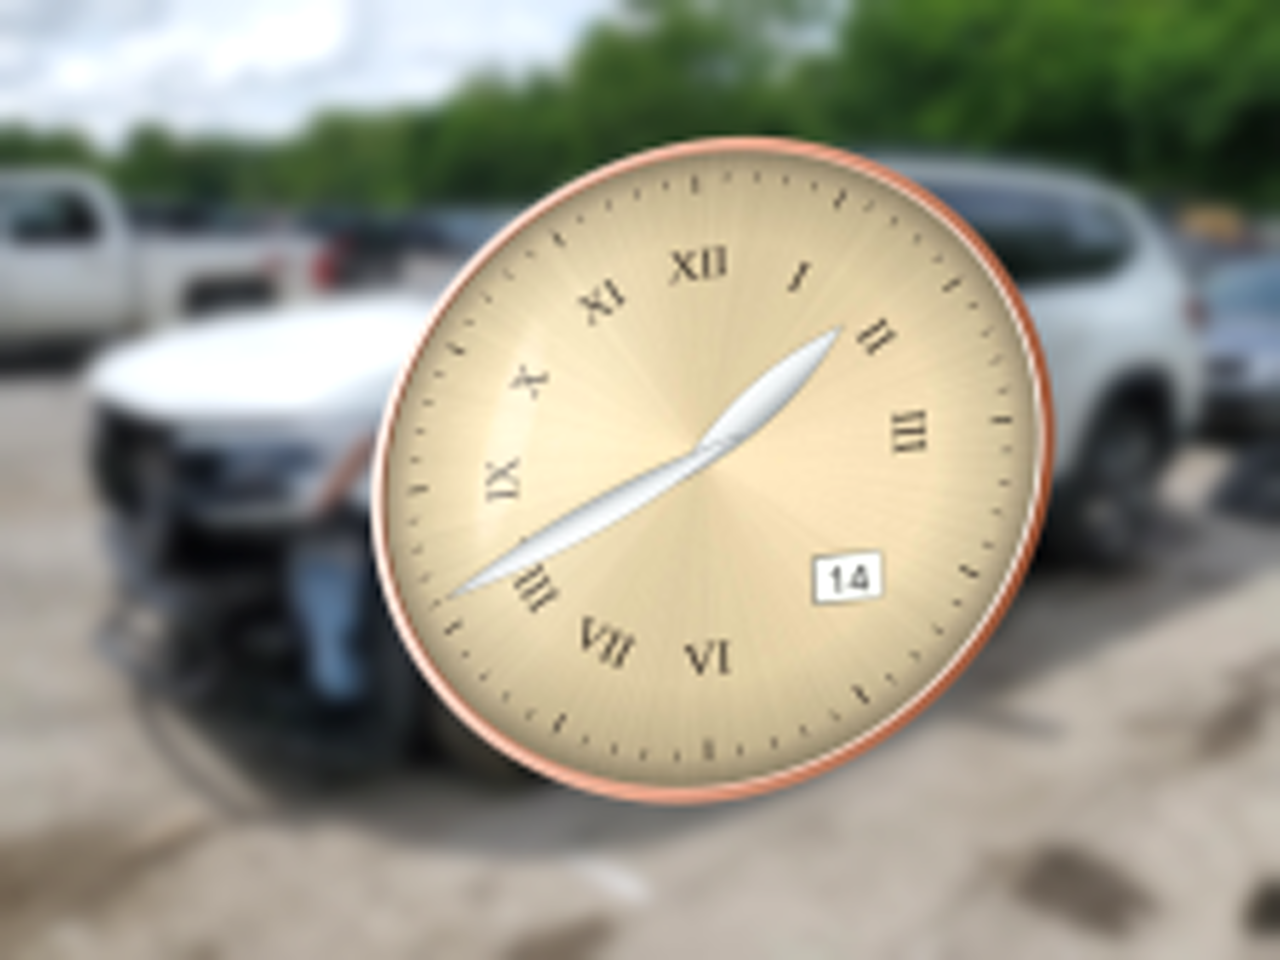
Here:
1,41
